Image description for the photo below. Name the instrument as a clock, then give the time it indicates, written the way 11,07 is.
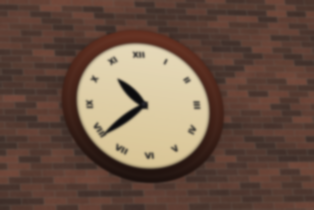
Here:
10,39
